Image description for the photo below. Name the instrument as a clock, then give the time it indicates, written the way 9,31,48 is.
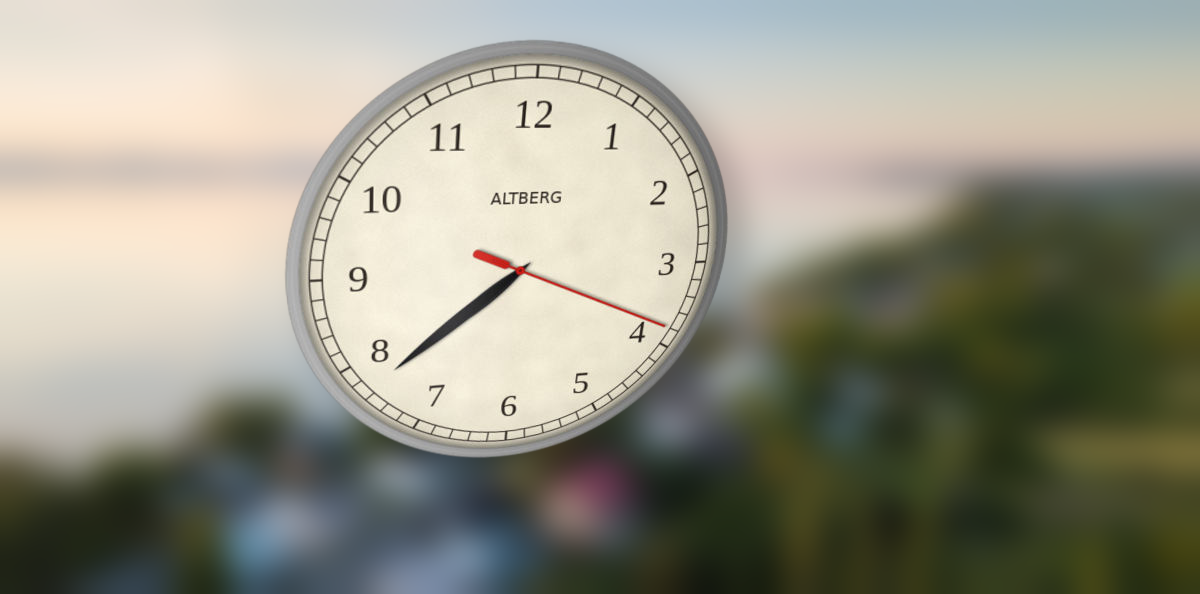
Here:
7,38,19
